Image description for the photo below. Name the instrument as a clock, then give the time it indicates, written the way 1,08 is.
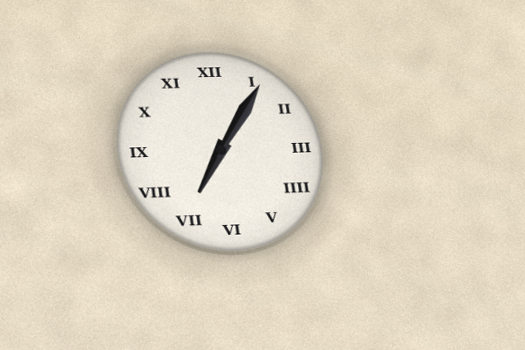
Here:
7,06
